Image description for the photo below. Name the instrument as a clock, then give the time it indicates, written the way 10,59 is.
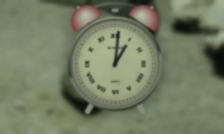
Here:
1,01
